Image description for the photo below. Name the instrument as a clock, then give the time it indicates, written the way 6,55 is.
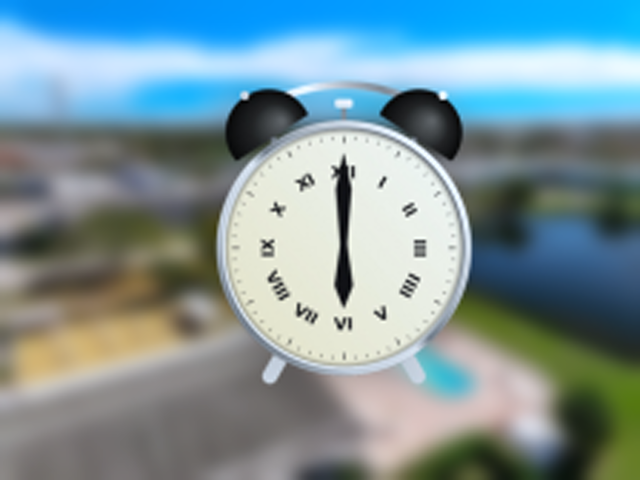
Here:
6,00
